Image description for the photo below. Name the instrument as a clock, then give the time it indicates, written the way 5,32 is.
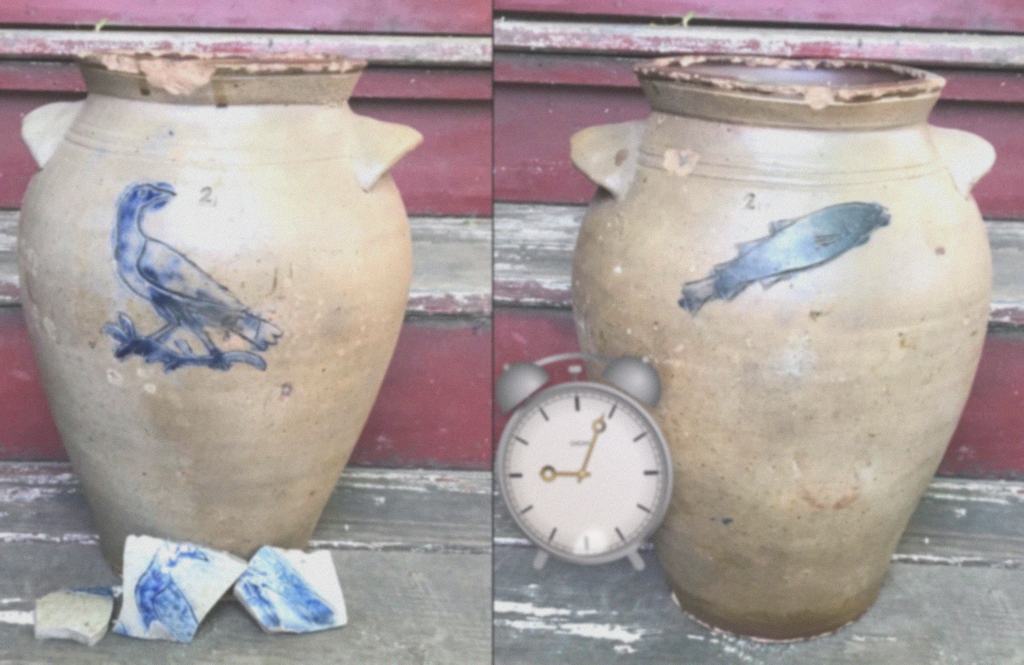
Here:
9,04
